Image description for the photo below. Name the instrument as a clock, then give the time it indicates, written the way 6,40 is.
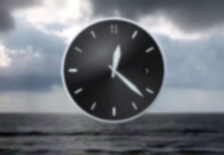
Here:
12,22
